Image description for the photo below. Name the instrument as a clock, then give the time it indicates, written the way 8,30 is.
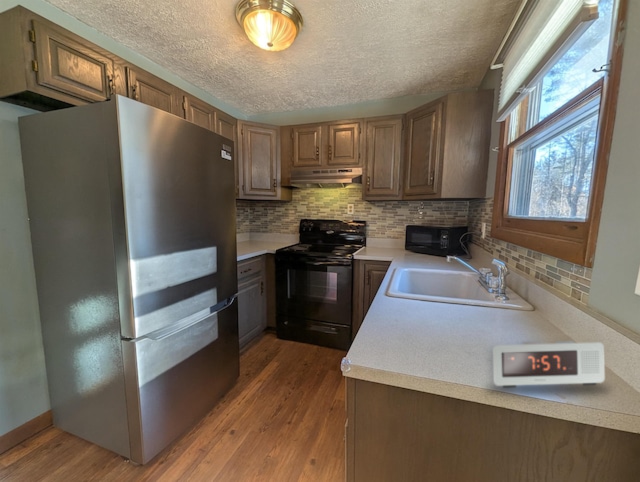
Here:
7,57
